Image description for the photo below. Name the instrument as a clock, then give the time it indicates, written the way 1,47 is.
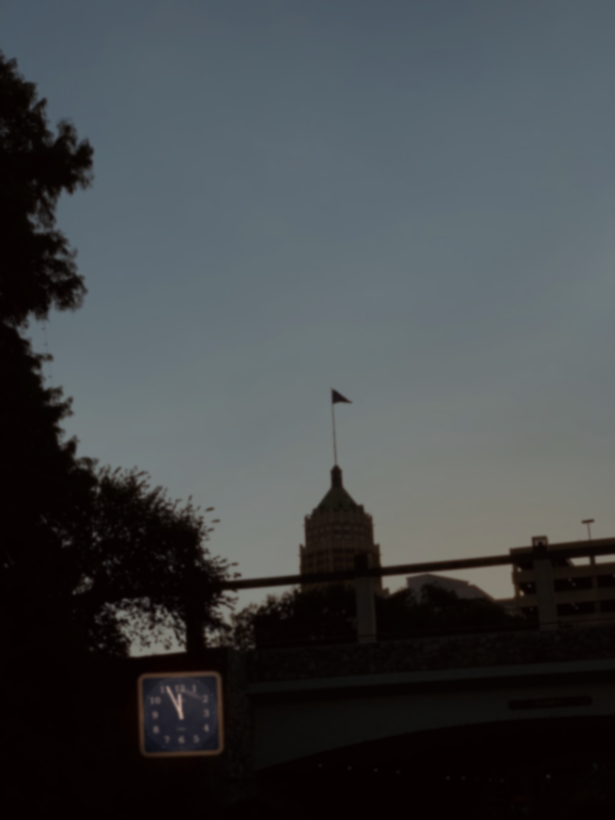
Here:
11,56
